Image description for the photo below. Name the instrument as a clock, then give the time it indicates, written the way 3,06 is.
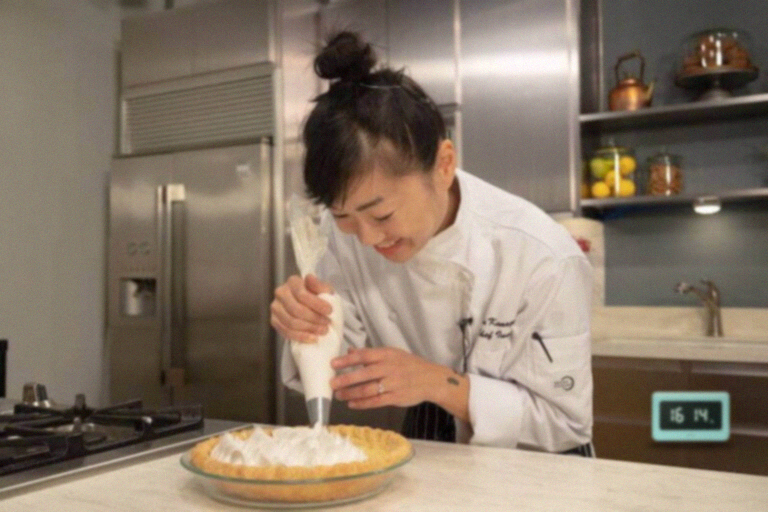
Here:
16,14
